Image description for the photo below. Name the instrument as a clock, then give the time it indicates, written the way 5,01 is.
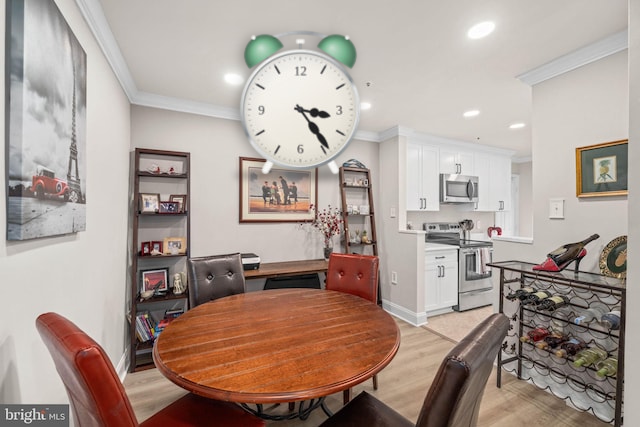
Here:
3,24
